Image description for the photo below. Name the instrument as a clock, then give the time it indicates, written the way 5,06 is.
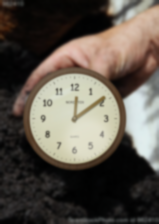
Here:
12,09
